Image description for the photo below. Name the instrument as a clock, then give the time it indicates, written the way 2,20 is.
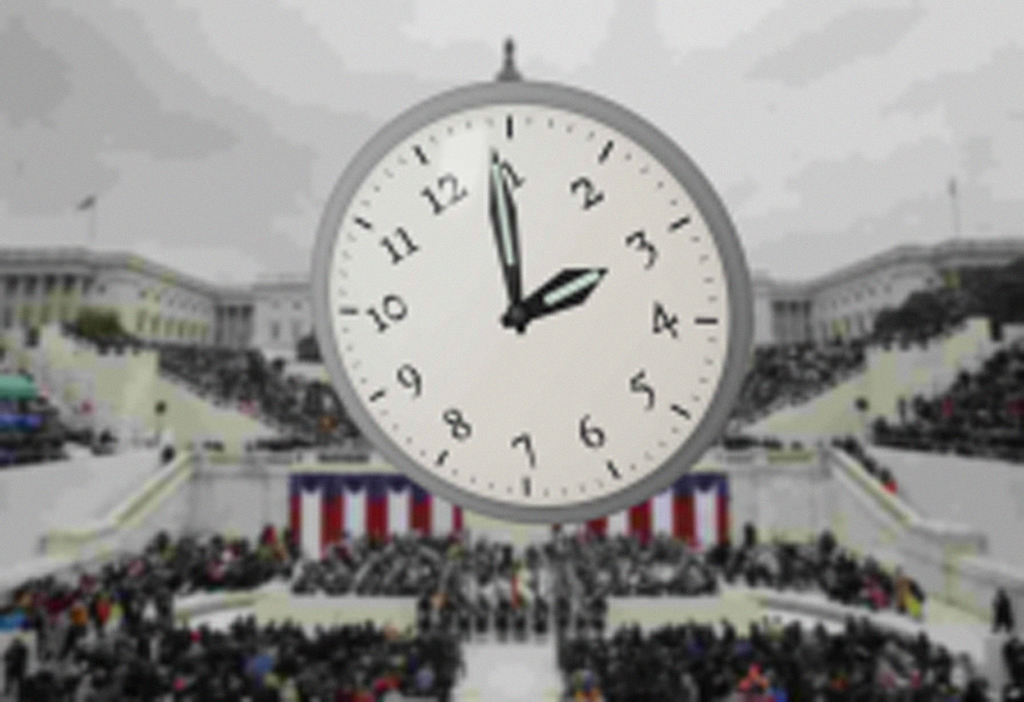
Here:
3,04
